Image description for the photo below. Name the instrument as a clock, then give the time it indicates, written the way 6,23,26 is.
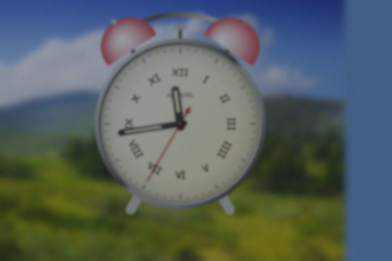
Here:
11,43,35
